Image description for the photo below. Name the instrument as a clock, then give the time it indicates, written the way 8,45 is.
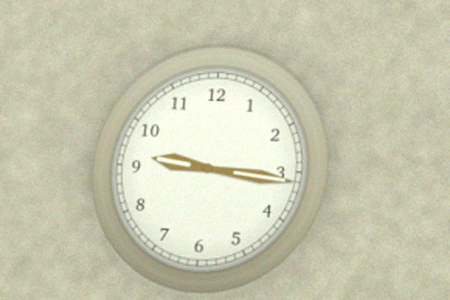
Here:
9,16
